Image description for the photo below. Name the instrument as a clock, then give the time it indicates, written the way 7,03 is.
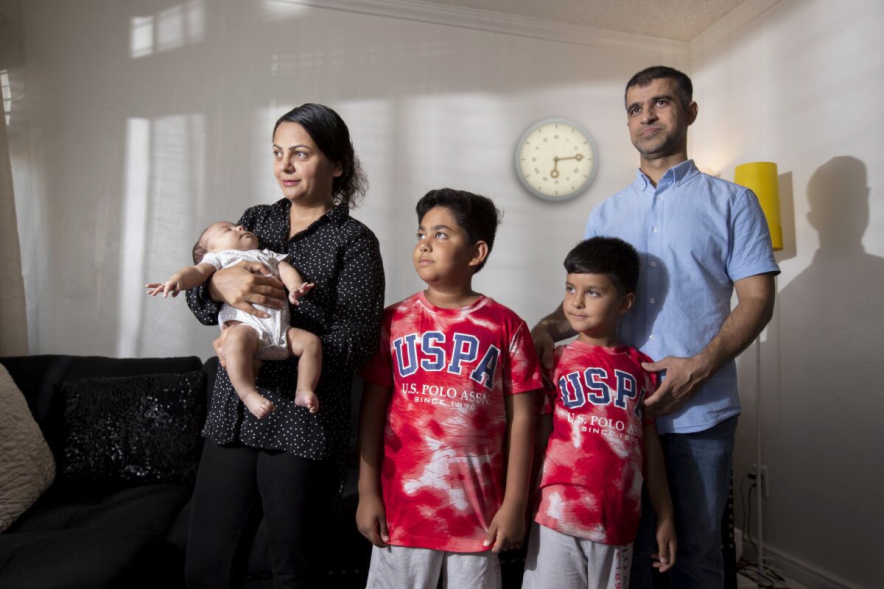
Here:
6,14
